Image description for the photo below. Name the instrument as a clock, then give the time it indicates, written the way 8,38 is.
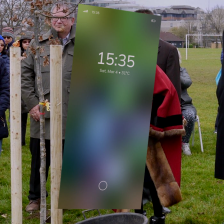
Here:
15,35
